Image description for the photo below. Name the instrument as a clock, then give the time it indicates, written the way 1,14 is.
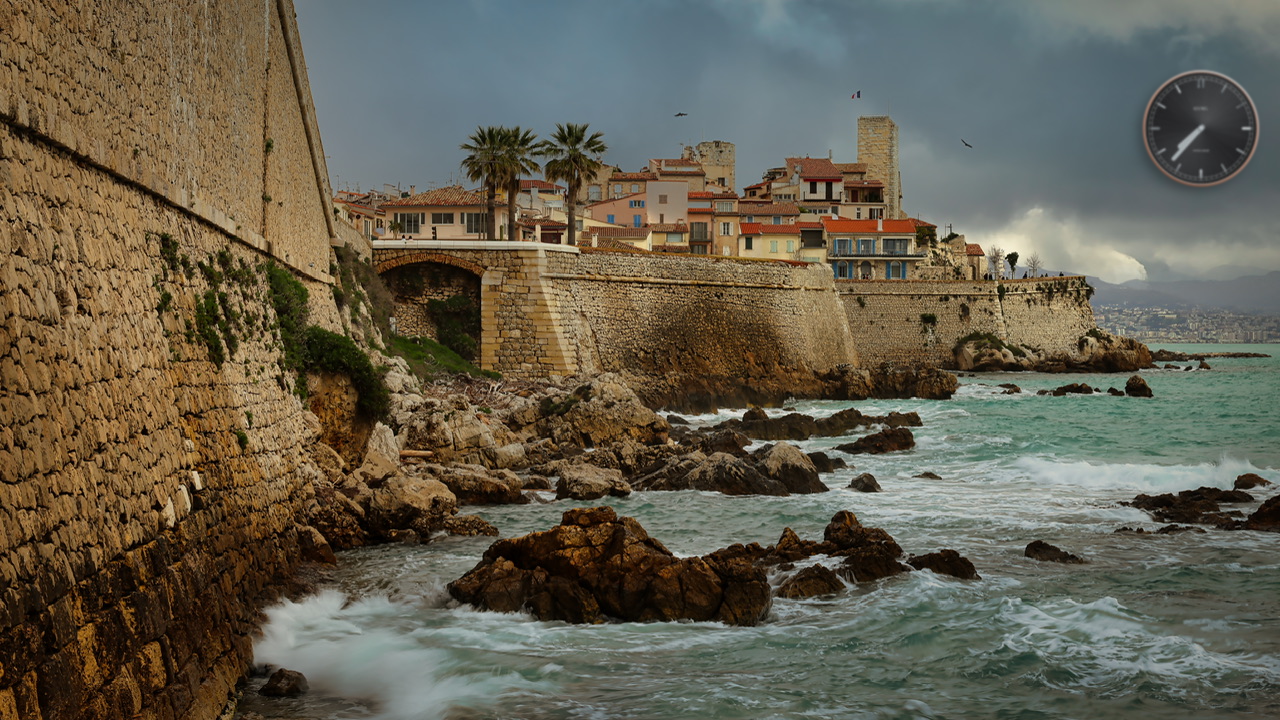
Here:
7,37
